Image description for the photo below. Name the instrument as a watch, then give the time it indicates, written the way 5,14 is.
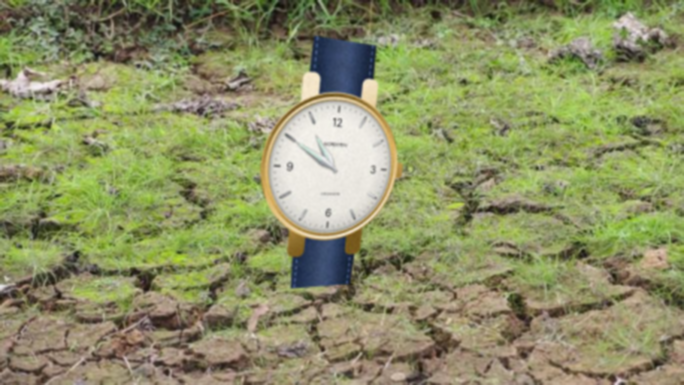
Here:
10,50
